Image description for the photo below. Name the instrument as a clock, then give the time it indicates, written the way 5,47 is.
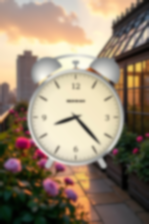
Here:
8,23
